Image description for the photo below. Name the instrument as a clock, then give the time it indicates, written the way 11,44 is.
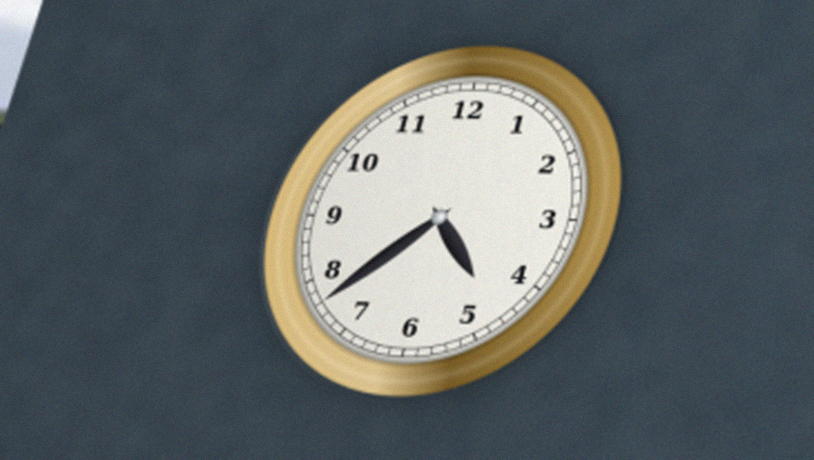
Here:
4,38
